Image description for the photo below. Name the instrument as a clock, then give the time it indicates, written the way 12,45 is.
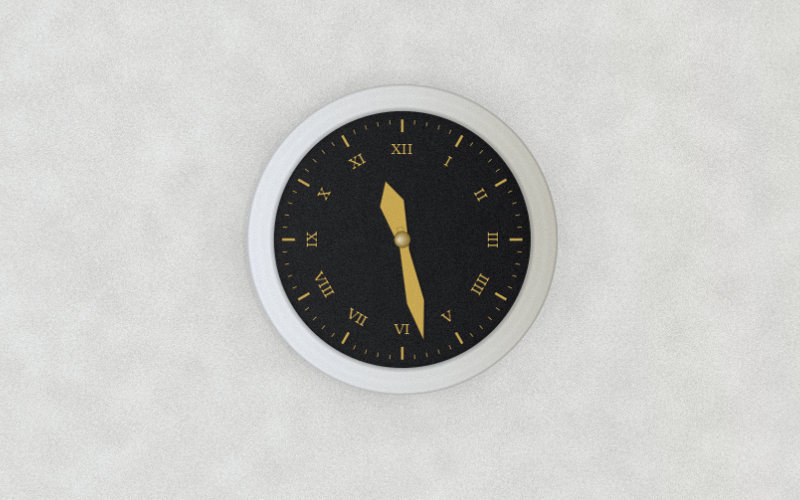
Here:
11,28
